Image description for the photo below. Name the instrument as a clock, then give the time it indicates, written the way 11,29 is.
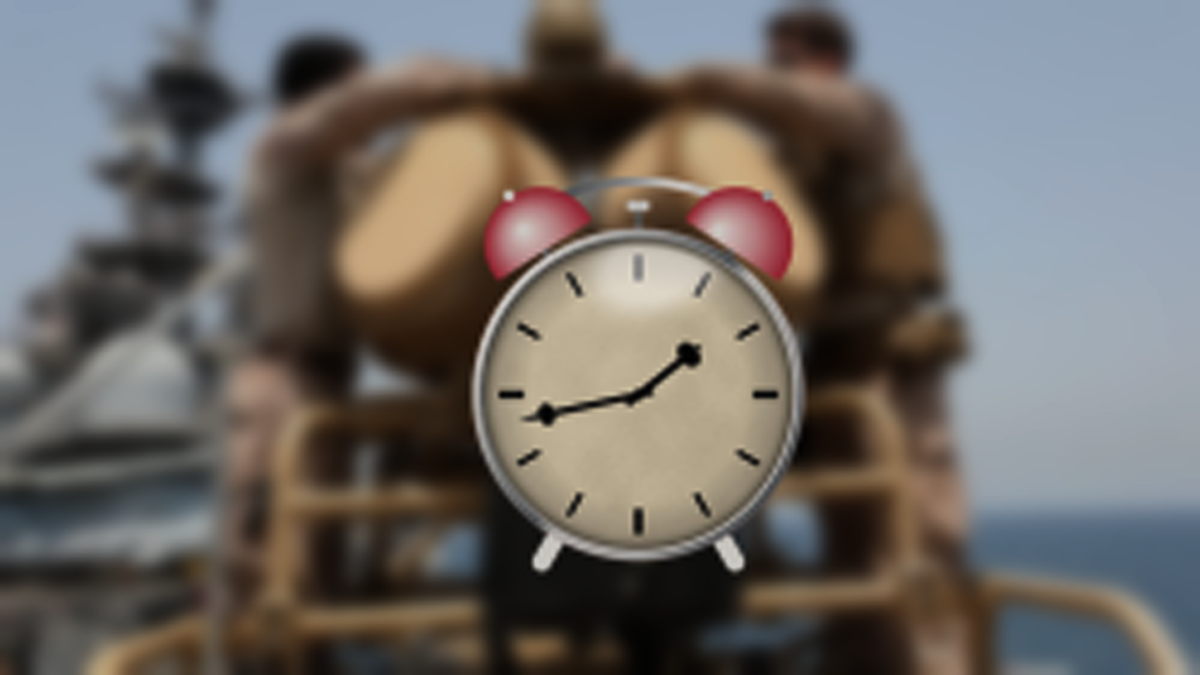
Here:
1,43
